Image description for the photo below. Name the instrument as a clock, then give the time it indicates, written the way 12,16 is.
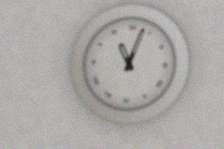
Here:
11,03
